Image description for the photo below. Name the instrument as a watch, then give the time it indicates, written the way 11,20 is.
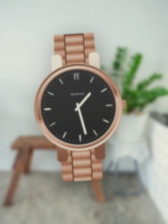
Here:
1,28
